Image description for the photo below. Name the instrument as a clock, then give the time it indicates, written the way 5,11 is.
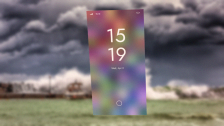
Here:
15,19
